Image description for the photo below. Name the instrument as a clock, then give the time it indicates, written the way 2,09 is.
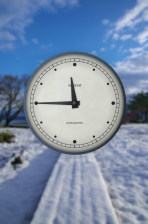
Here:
11,45
